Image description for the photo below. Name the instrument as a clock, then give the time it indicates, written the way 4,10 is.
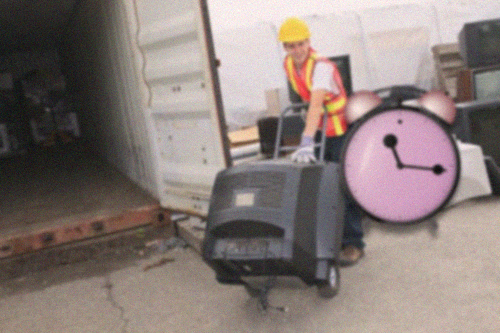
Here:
11,16
